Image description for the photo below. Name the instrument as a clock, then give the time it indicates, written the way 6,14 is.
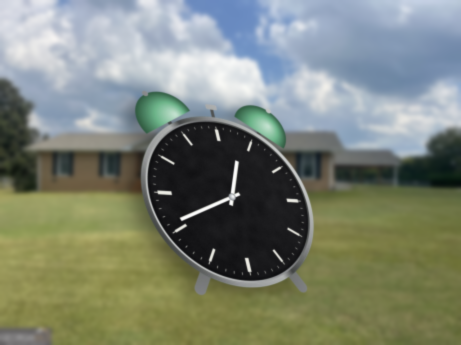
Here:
12,41
